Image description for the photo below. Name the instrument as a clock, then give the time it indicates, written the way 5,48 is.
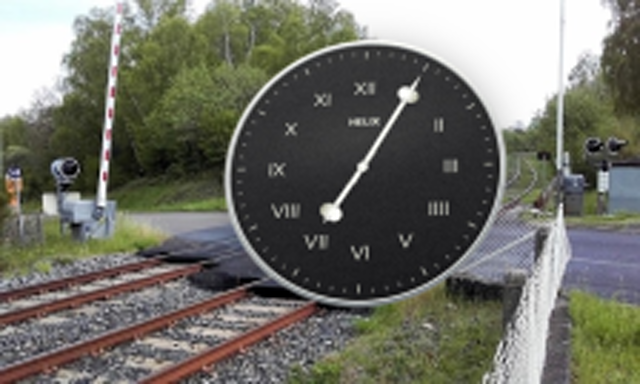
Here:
7,05
